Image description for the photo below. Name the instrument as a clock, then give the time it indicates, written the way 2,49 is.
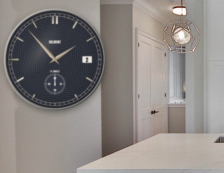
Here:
1,53
